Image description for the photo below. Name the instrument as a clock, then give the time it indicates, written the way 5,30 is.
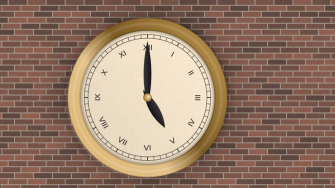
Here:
5,00
